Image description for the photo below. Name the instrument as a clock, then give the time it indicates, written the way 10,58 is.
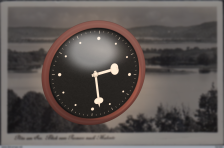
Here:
2,28
